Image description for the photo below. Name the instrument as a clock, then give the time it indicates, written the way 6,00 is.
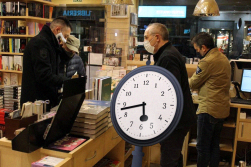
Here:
5,43
